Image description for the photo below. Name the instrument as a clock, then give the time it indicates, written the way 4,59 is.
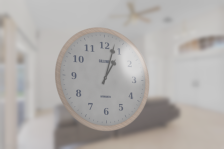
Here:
1,03
